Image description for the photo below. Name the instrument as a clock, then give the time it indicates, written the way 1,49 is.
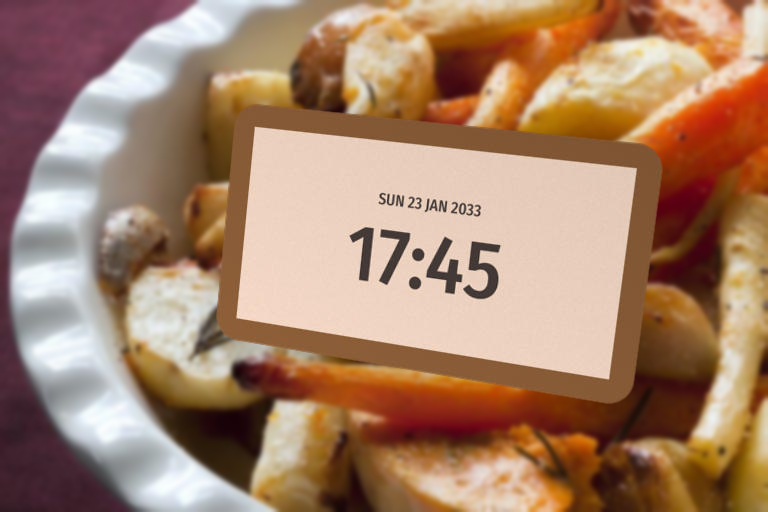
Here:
17,45
